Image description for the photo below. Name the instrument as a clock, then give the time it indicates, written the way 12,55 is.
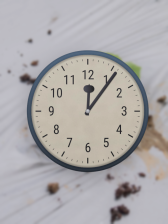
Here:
12,06
